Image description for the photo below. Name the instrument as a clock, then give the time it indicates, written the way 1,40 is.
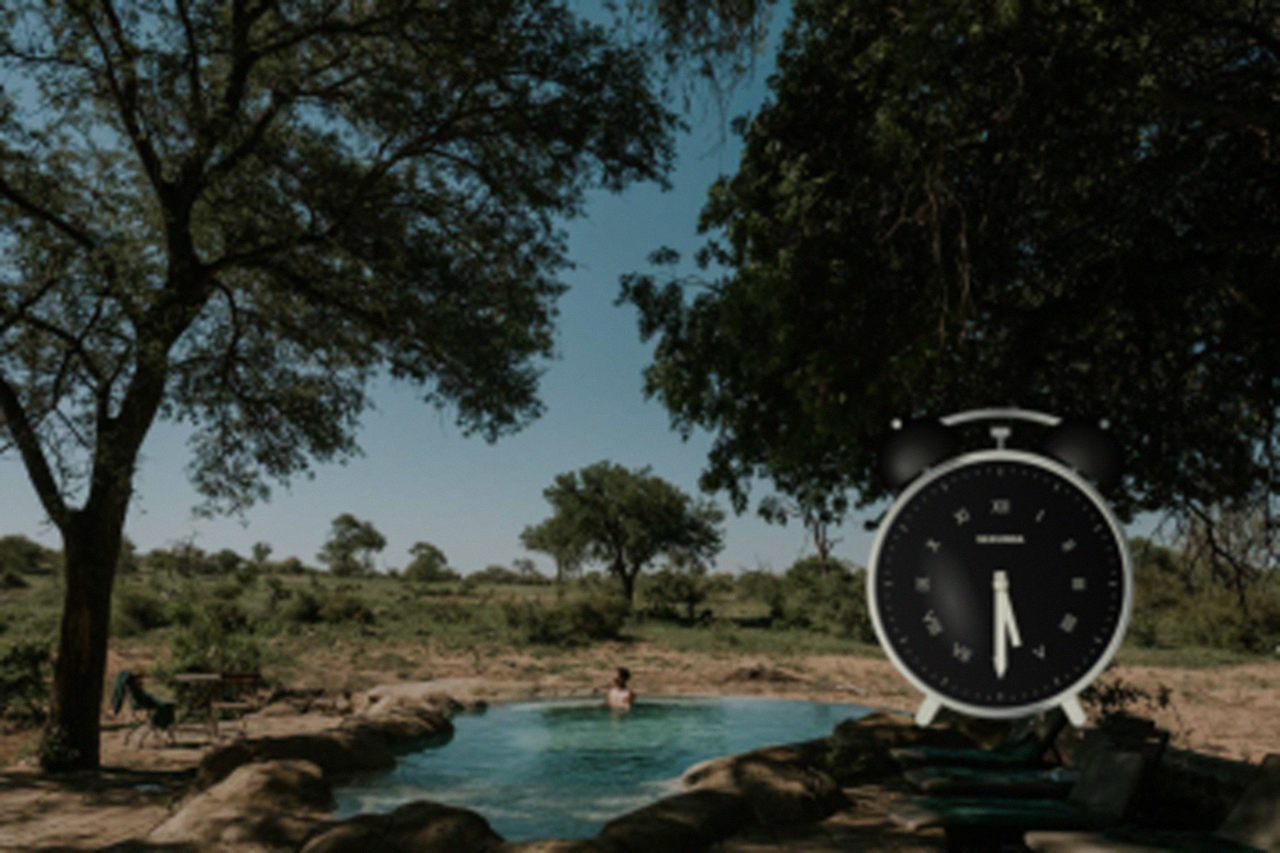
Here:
5,30
